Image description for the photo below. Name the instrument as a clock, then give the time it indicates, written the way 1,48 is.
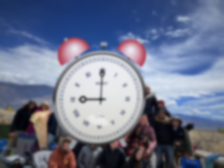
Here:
9,00
